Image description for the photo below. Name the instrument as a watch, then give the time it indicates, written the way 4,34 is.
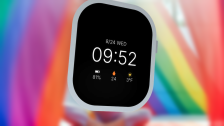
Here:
9,52
